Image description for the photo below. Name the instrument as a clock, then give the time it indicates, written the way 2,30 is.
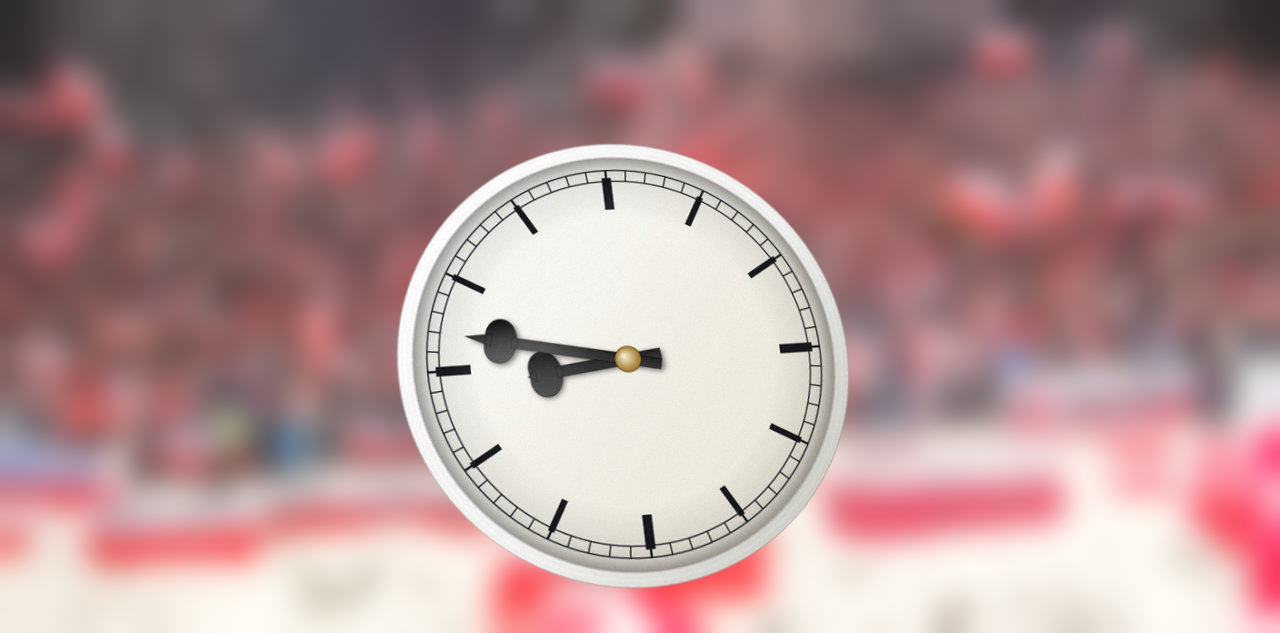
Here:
8,47
